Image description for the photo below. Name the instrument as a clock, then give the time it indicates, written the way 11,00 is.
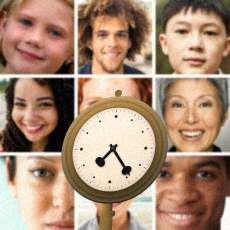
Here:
7,24
